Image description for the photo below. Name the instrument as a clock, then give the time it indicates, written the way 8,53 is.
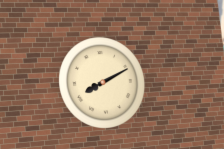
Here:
8,11
